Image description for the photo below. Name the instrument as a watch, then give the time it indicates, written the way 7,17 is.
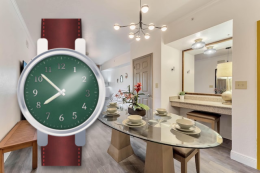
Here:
7,52
